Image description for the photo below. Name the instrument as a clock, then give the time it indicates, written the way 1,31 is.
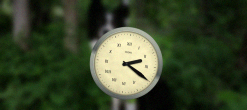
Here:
2,20
